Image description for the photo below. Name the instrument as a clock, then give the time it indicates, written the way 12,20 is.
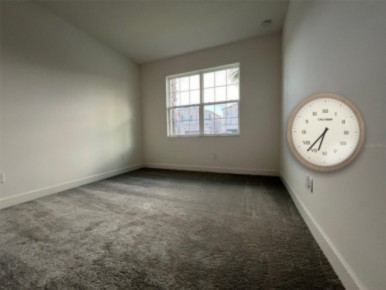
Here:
6,37
